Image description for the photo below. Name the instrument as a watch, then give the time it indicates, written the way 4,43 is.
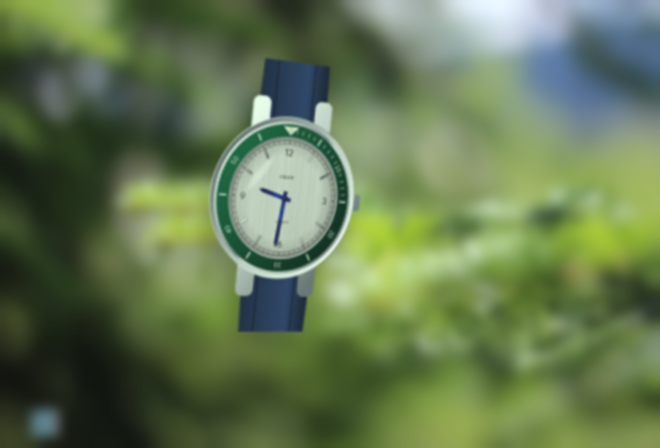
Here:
9,31
